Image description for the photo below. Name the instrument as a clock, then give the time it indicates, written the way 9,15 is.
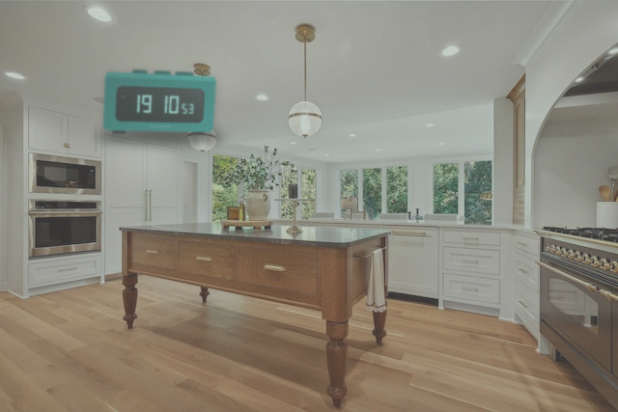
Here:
19,10
